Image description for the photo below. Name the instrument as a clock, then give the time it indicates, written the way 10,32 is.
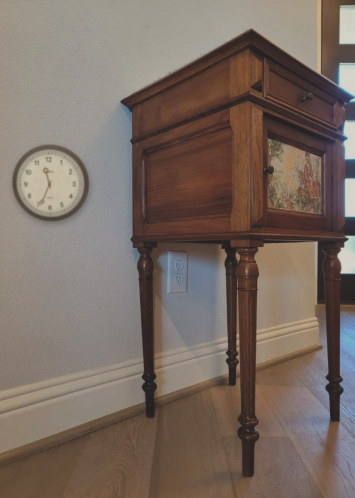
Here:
11,34
